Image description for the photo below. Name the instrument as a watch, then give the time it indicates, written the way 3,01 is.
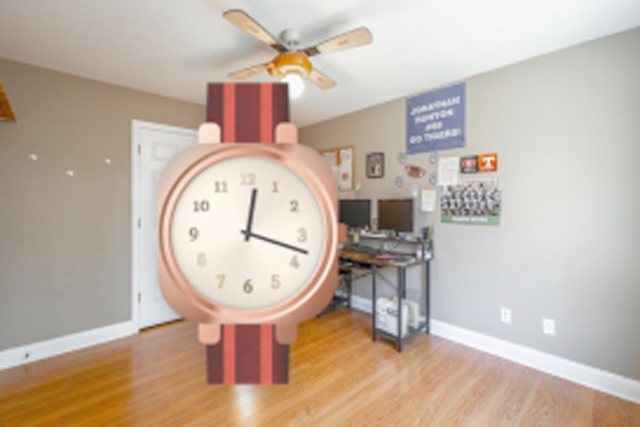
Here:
12,18
